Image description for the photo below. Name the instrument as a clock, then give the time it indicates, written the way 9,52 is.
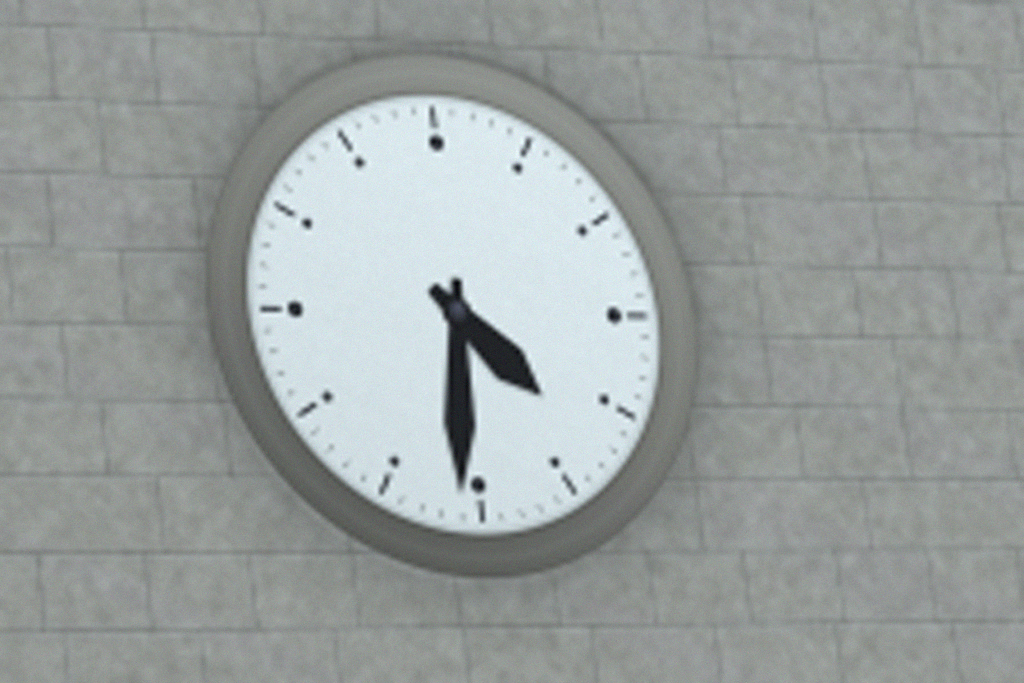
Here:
4,31
